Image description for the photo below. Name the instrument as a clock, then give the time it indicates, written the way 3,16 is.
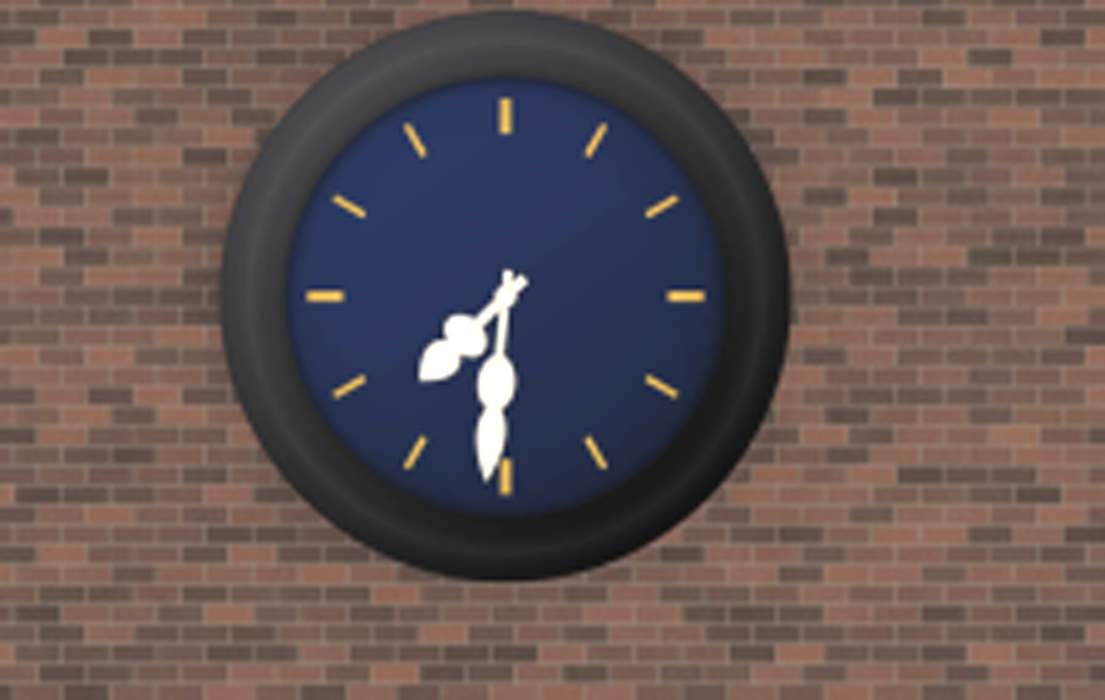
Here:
7,31
